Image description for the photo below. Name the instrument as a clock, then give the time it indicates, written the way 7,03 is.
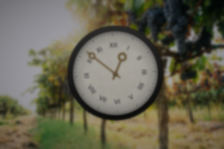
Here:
12,52
